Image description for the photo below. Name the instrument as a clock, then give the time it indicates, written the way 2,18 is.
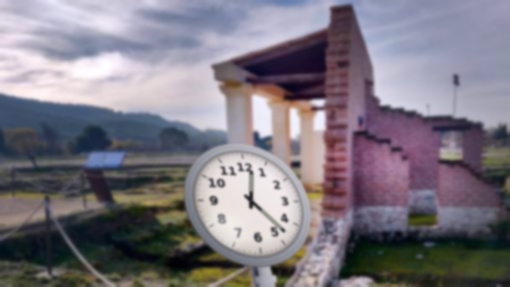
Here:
12,23
